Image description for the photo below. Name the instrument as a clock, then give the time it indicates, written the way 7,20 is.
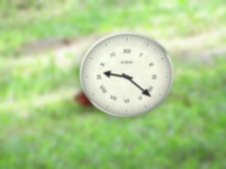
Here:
9,22
